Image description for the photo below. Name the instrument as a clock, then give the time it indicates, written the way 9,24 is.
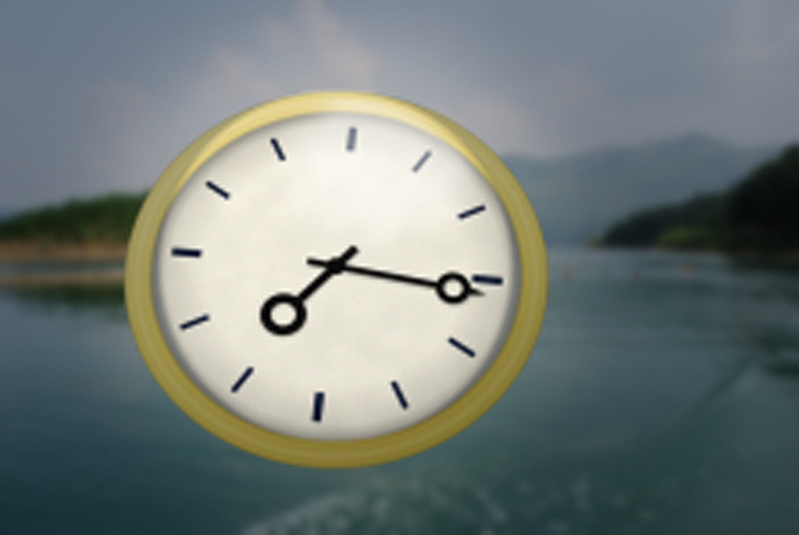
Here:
7,16
